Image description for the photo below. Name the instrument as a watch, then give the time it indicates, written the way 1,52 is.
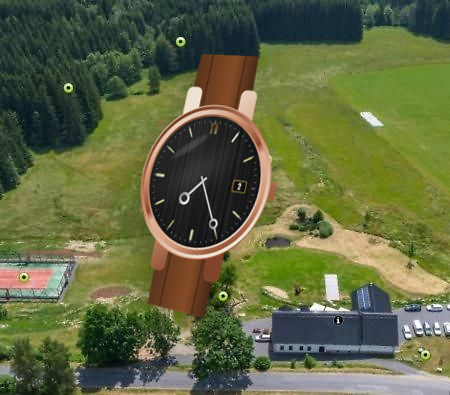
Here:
7,25
